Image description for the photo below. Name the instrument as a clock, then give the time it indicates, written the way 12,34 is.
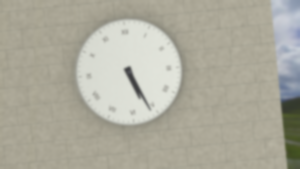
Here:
5,26
